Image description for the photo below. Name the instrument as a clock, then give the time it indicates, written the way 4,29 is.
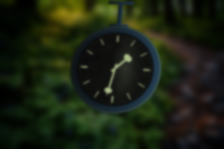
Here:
1,32
